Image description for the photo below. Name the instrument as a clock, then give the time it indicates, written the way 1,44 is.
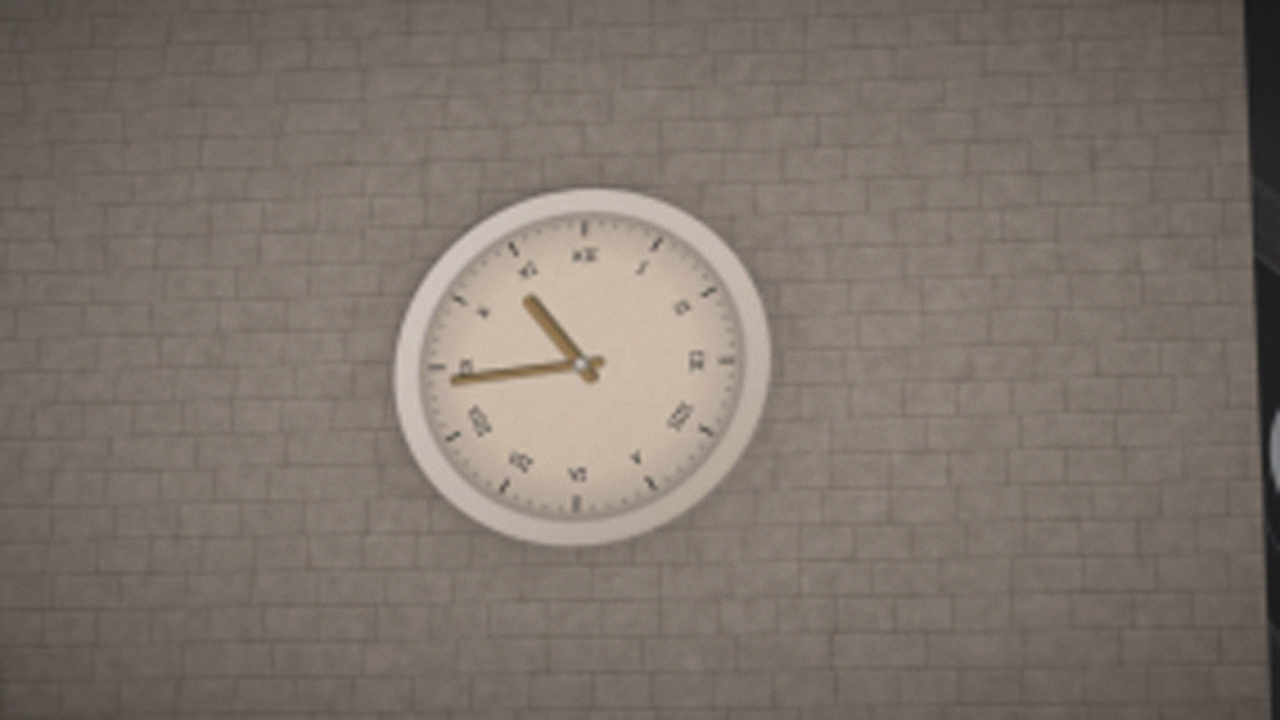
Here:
10,44
